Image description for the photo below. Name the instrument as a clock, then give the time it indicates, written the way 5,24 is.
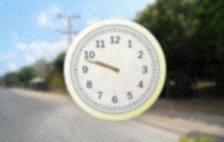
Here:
9,48
